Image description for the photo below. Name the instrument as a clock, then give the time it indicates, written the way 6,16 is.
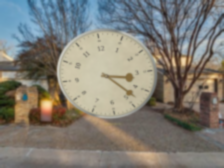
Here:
3,23
